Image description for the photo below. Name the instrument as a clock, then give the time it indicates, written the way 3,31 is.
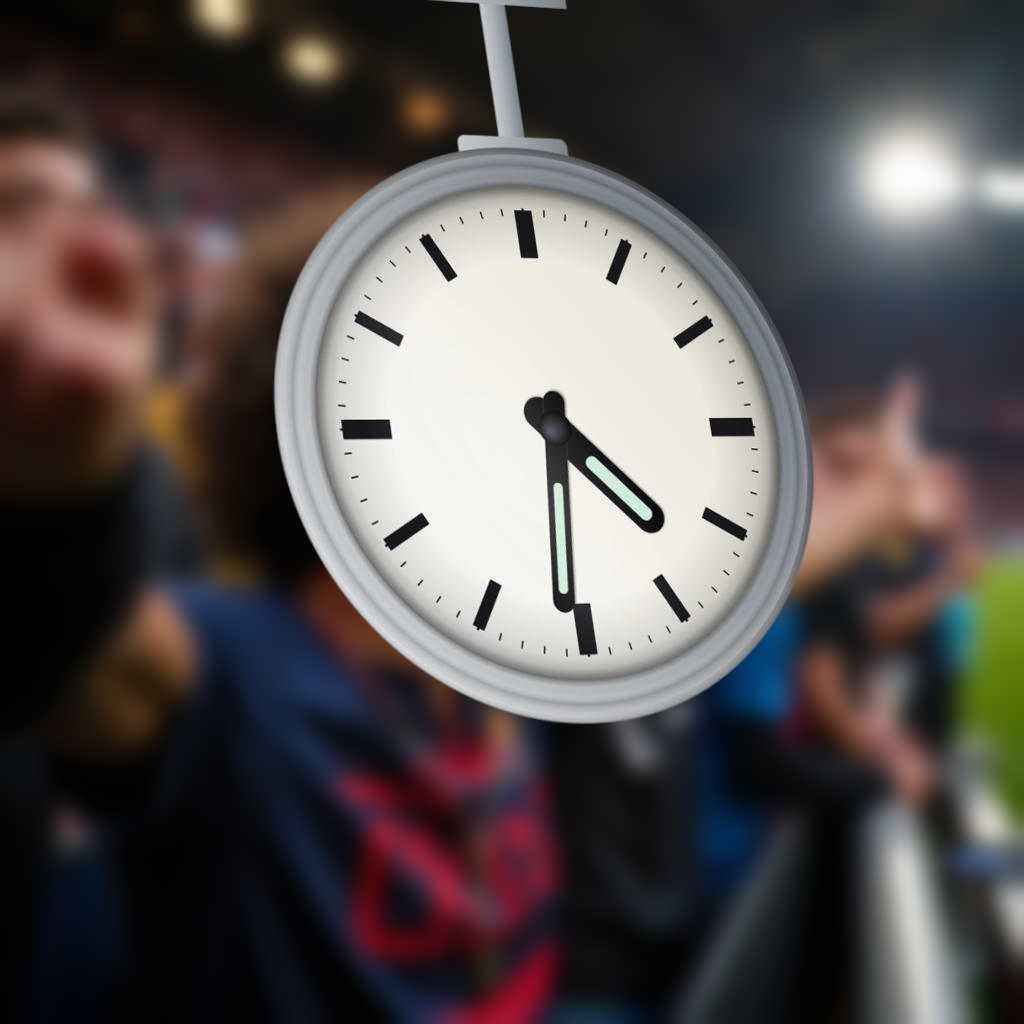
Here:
4,31
